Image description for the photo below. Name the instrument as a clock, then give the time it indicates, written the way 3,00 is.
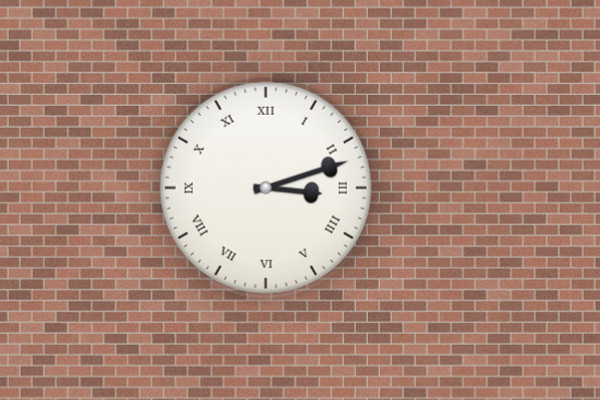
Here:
3,12
